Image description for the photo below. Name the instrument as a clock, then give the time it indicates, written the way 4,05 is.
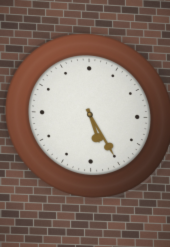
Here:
5,25
